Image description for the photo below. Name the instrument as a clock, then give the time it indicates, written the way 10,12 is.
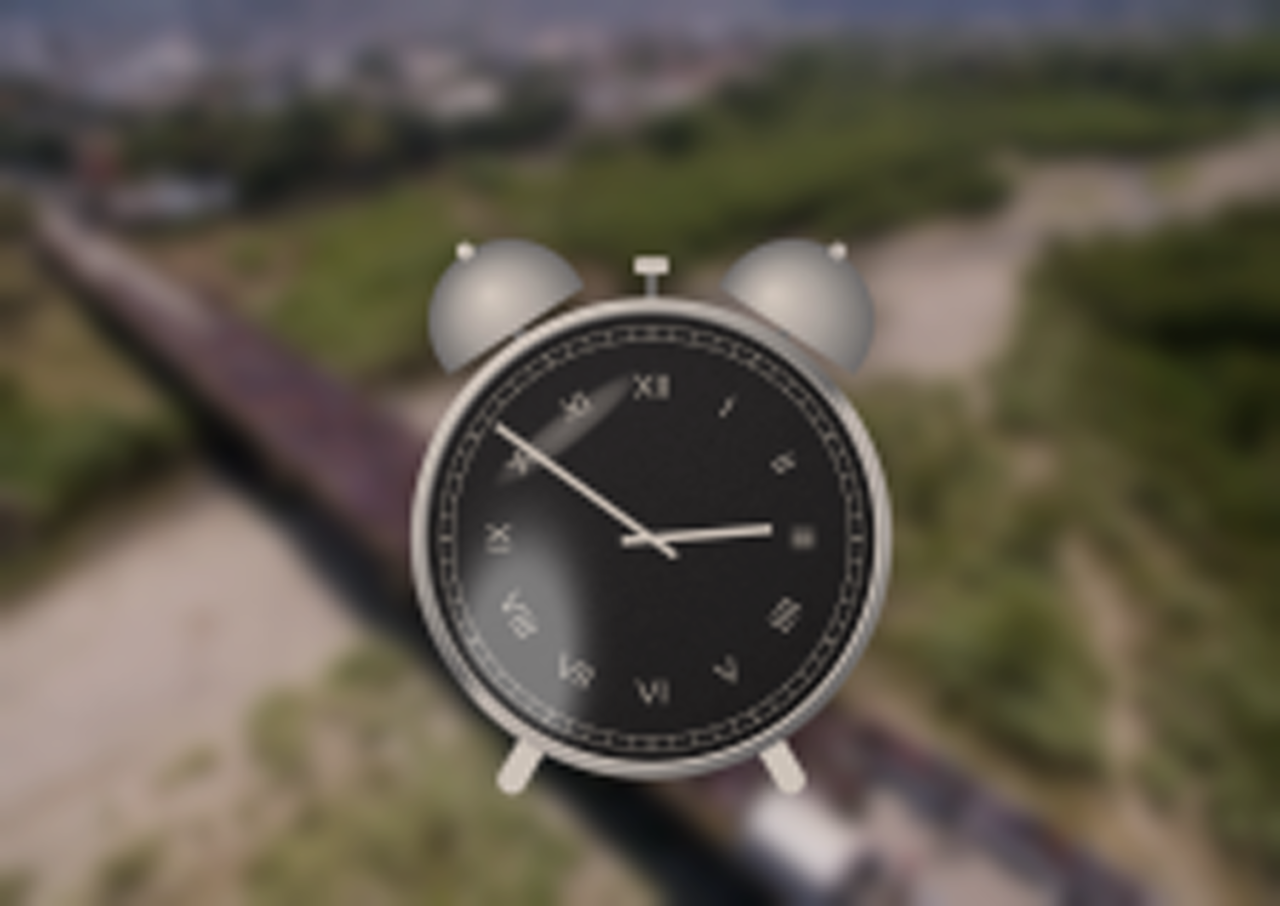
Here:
2,51
